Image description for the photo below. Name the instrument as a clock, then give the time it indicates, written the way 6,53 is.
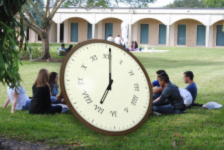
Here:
7,01
